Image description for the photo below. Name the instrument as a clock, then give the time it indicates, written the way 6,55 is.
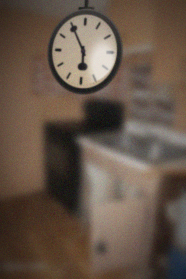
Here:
5,55
